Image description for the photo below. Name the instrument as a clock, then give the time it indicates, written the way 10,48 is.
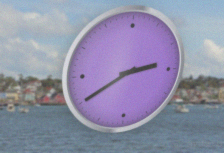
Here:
2,40
